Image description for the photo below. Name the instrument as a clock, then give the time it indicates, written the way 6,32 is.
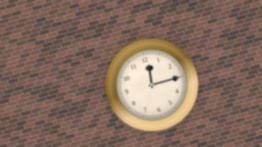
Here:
12,15
